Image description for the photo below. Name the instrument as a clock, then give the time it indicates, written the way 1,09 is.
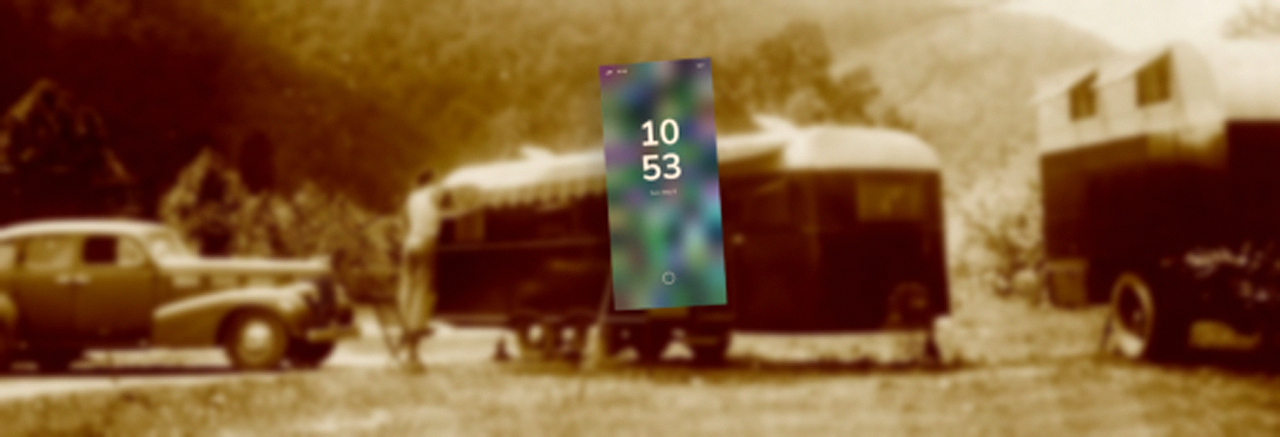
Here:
10,53
